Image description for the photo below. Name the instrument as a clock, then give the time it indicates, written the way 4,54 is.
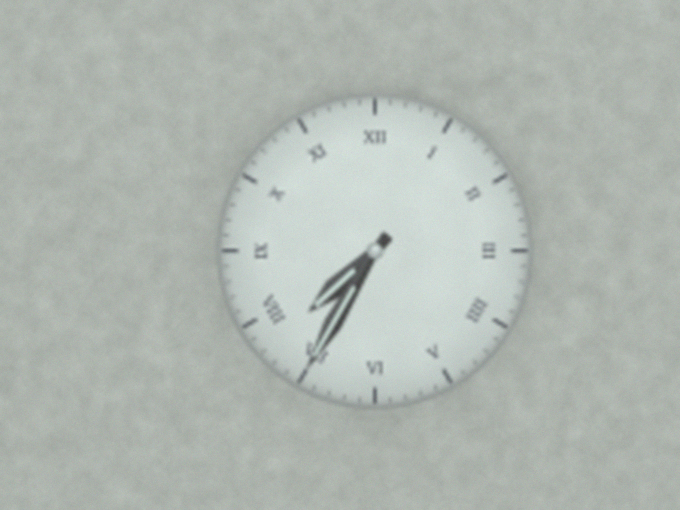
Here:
7,35
